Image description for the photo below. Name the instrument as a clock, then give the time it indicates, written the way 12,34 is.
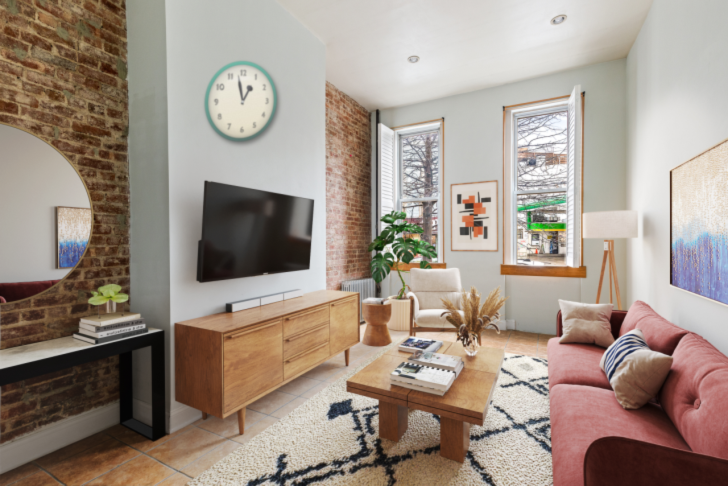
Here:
12,58
